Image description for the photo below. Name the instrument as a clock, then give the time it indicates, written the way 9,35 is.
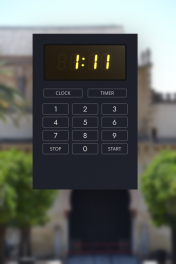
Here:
1,11
